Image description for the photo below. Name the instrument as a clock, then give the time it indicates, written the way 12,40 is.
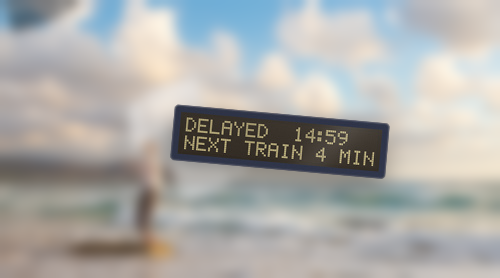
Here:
14,59
